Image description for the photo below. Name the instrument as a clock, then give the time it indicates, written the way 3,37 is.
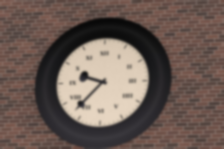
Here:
9,37
